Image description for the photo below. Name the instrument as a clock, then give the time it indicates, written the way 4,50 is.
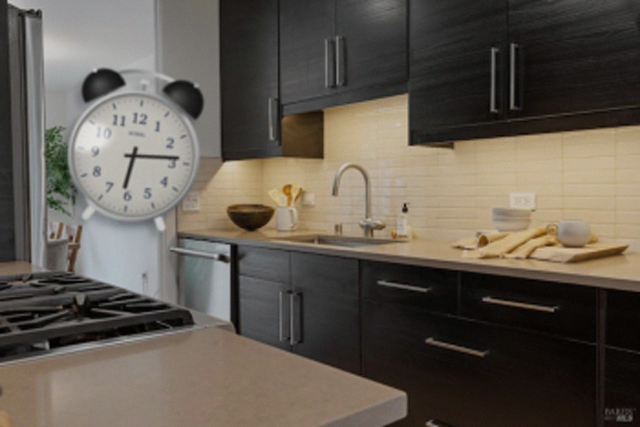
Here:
6,14
